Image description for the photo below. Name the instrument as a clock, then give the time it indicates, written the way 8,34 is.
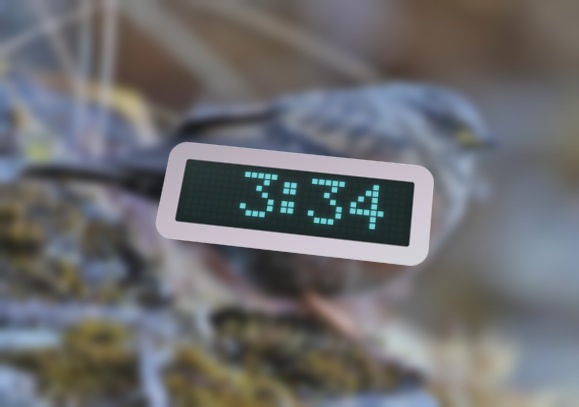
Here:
3,34
